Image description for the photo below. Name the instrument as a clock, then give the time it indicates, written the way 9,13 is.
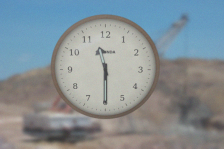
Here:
11,30
